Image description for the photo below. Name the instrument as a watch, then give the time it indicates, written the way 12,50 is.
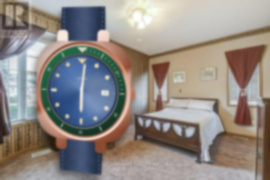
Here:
6,01
